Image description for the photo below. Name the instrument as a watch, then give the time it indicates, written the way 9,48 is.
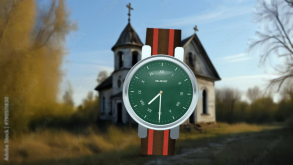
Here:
7,30
